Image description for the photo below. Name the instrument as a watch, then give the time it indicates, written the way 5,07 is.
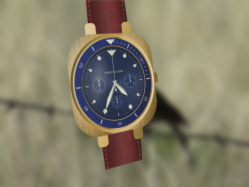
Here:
4,35
